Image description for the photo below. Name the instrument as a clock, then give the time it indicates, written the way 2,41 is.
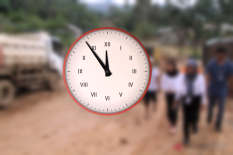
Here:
11,54
